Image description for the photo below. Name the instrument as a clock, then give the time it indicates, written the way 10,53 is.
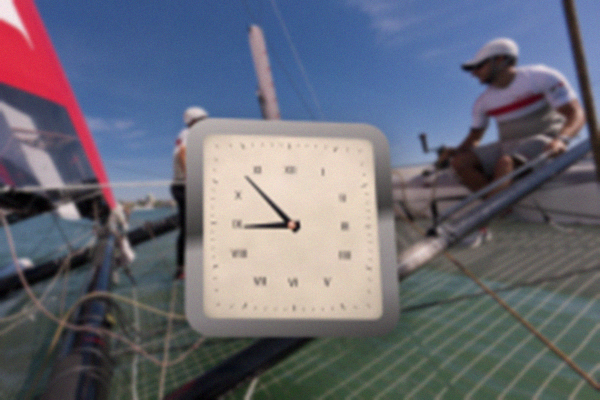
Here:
8,53
